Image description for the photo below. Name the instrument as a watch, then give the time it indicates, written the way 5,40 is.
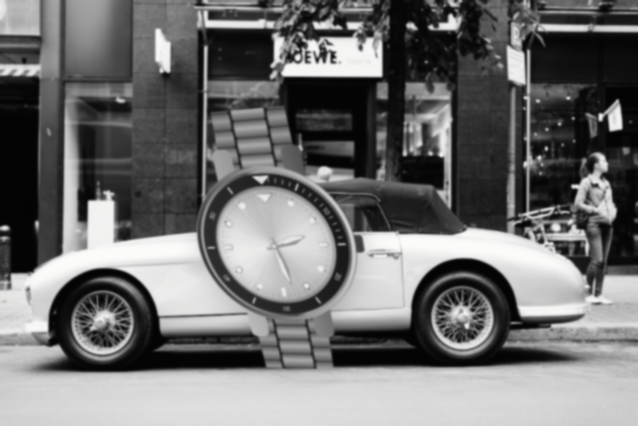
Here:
2,28
